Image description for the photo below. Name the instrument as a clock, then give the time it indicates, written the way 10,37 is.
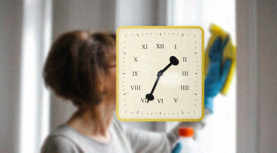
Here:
1,34
